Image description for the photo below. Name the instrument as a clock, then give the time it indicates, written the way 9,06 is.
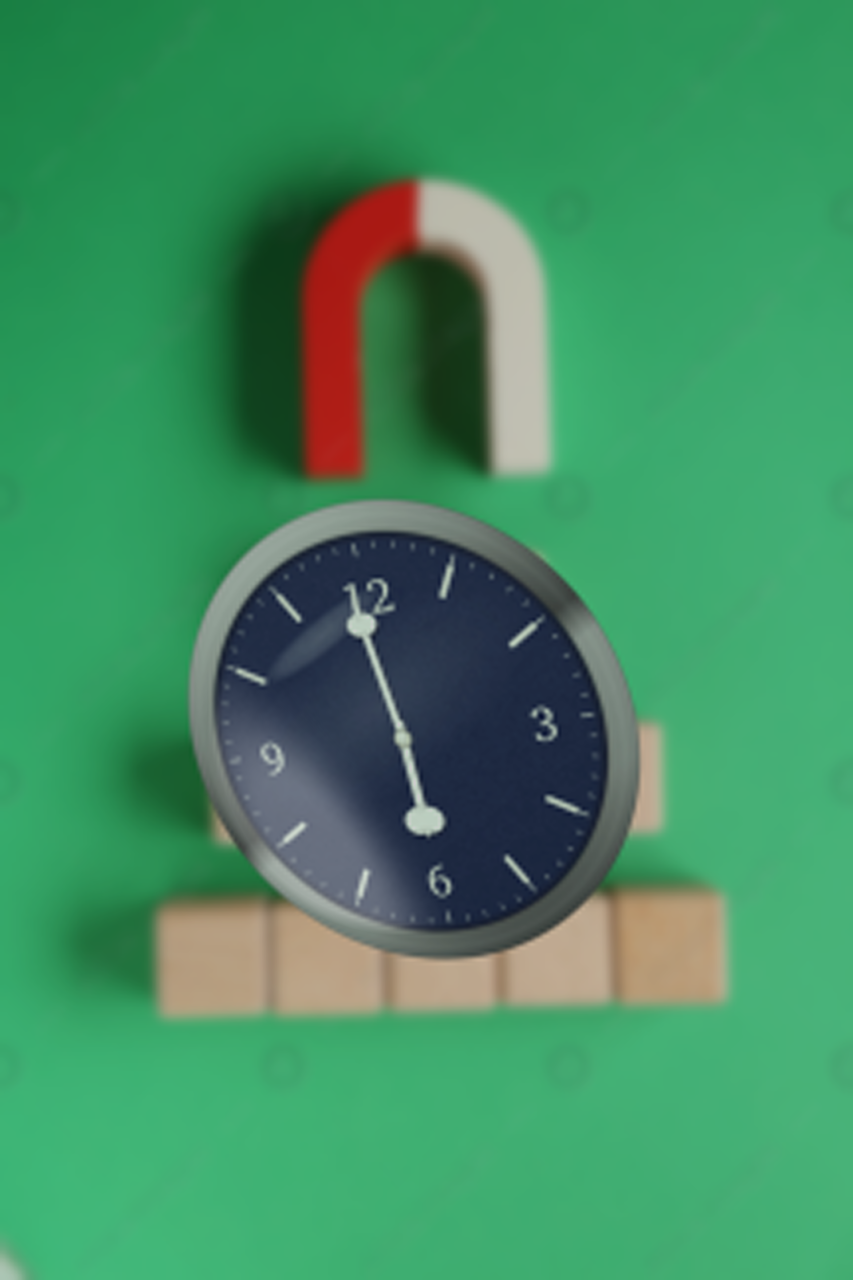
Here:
5,59
